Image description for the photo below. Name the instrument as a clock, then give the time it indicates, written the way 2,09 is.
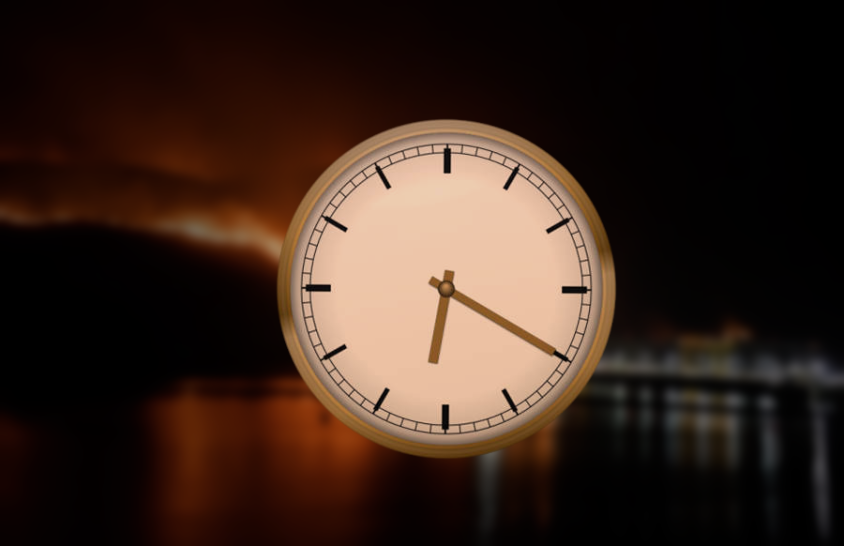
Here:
6,20
